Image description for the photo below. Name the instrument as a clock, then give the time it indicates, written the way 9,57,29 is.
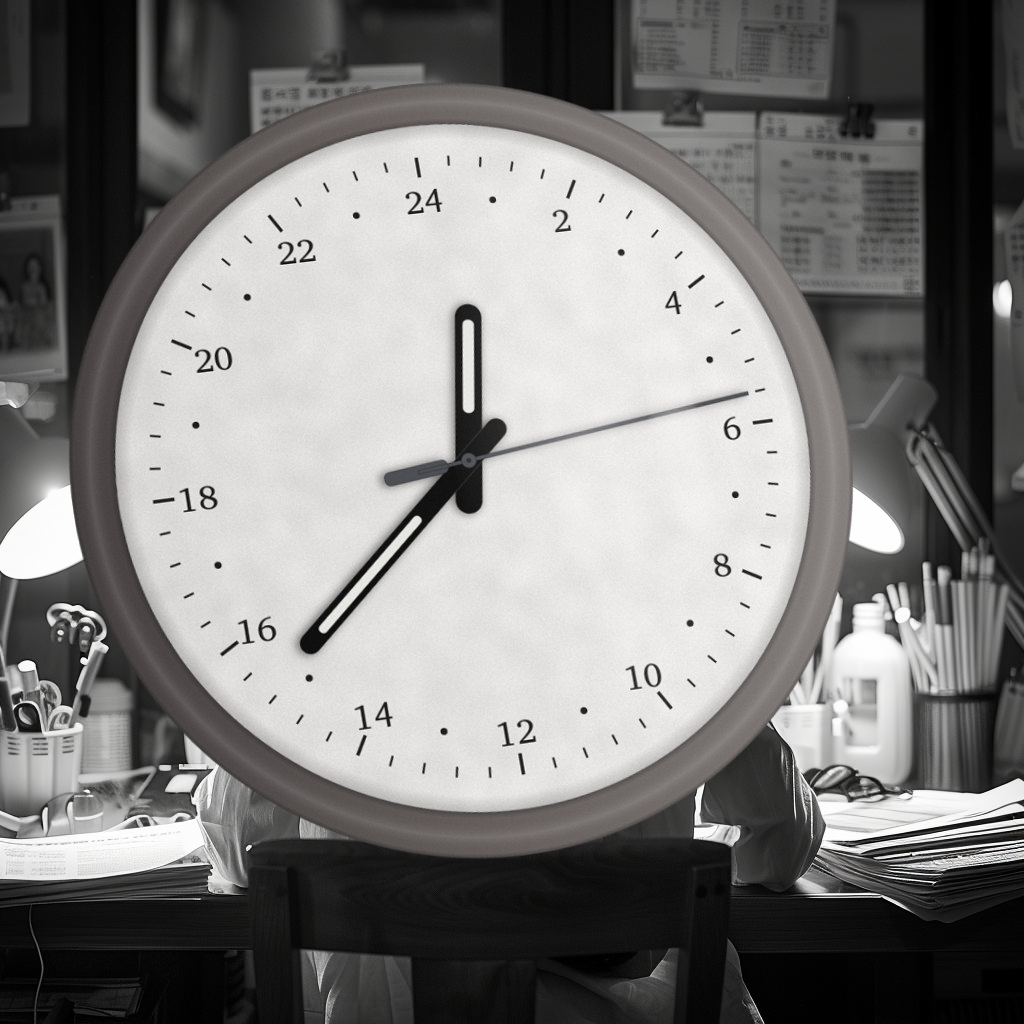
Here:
0,38,14
